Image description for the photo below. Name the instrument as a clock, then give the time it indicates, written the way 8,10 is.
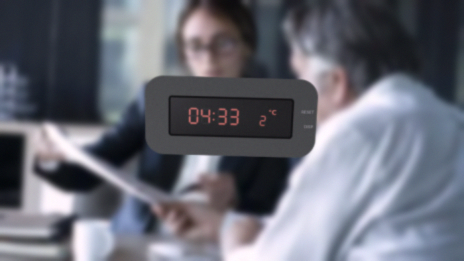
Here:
4,33
